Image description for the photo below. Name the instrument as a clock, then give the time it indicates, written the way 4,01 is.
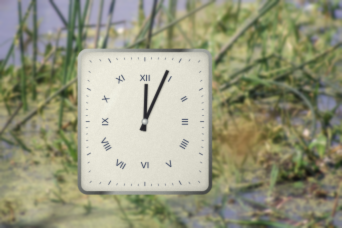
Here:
12,04
